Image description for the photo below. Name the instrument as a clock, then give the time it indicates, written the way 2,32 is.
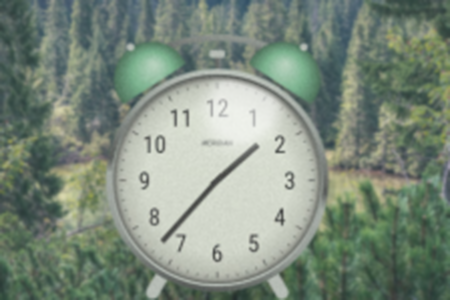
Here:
1,37
